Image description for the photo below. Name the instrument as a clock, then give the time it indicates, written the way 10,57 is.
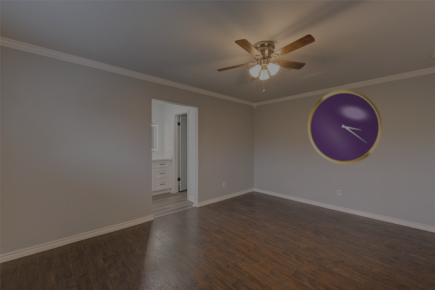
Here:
3,21
